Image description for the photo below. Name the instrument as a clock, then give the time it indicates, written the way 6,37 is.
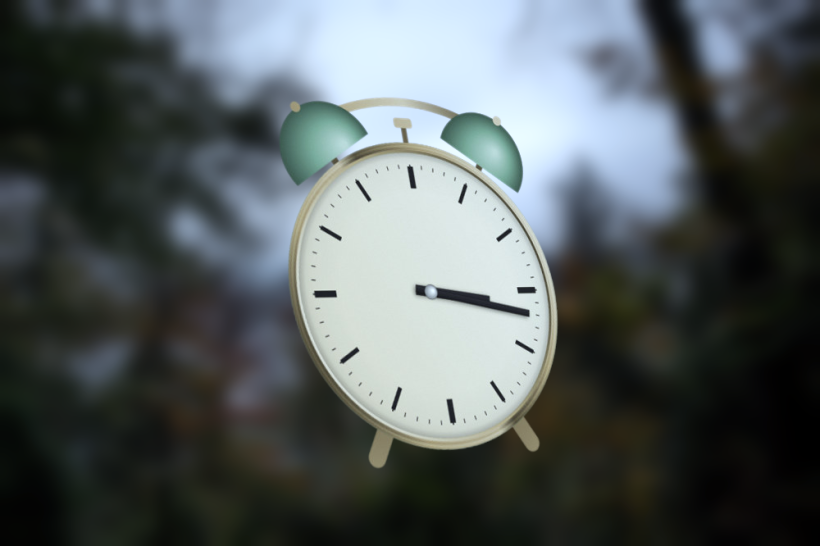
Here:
3,17
